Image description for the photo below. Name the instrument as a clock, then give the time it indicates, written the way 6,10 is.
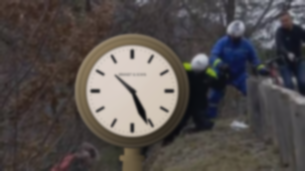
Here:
10,26
